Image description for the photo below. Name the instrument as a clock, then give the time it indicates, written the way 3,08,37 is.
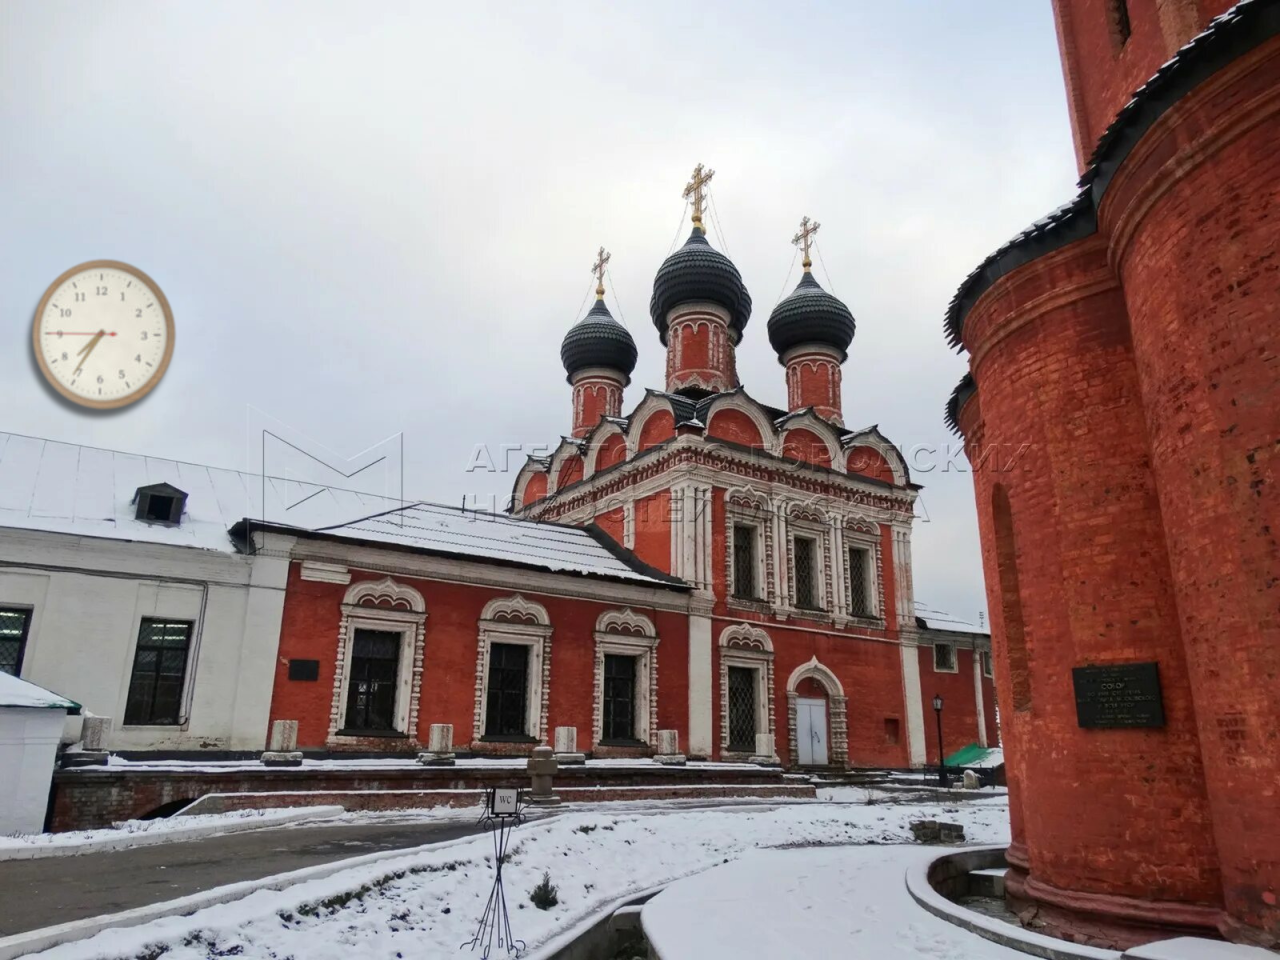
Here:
7,35,45
